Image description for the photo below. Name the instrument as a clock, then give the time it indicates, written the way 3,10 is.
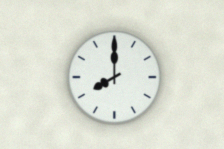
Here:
8,00
